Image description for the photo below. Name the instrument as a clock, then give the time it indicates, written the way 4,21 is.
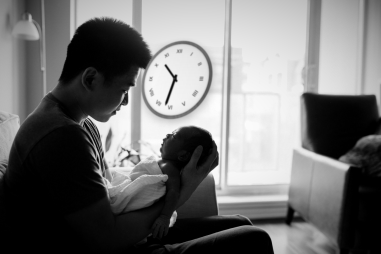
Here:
10,32
